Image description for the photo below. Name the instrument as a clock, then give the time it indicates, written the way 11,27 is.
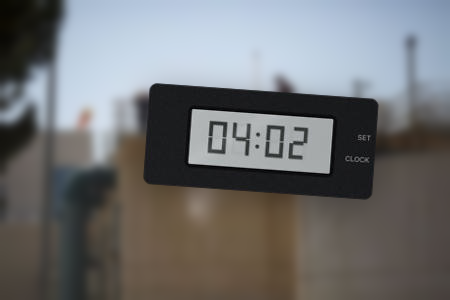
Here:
4,02
